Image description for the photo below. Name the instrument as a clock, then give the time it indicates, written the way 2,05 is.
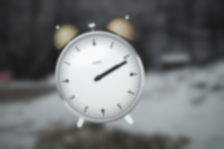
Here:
2,11
